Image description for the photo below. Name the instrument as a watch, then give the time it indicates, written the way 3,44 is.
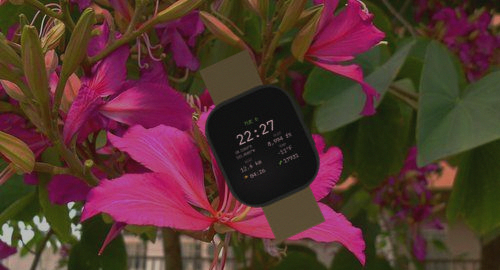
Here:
22,27
